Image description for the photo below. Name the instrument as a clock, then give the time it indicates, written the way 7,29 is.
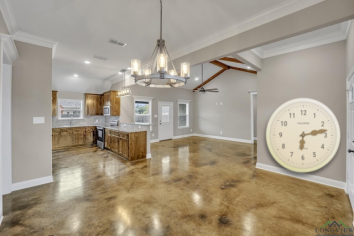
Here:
6,13
